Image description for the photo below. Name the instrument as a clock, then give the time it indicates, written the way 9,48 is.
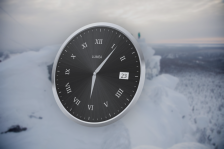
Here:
6,06
